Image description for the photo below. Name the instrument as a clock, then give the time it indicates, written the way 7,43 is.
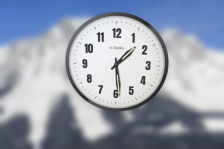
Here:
1,29
